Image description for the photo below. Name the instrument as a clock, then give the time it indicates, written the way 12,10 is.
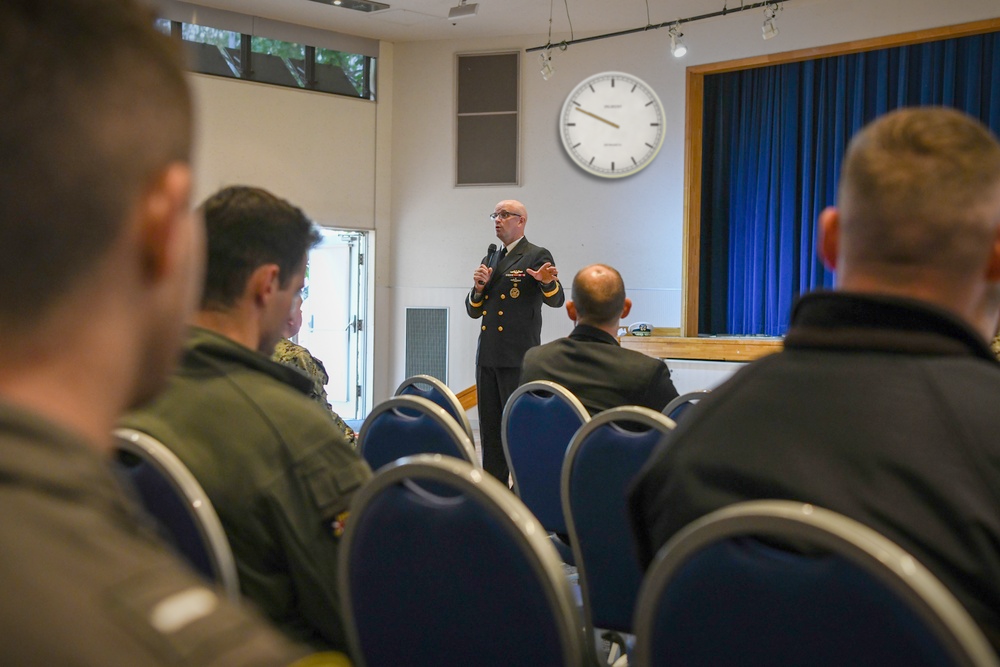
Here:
9,49
